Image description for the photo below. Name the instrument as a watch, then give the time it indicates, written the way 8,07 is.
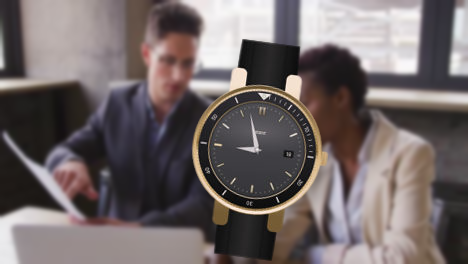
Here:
8,57
